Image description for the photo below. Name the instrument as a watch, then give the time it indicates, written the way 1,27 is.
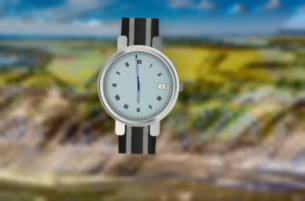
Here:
5,59
